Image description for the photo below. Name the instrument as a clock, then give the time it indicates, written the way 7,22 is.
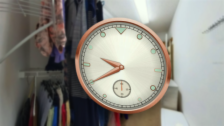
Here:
9,40
